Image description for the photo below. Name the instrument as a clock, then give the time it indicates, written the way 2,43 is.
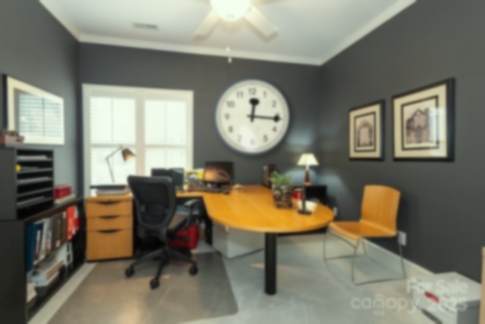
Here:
12,16
